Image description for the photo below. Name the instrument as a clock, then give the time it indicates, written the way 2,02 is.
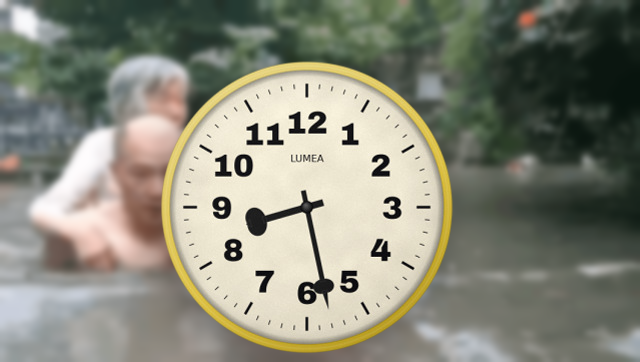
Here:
8,28
